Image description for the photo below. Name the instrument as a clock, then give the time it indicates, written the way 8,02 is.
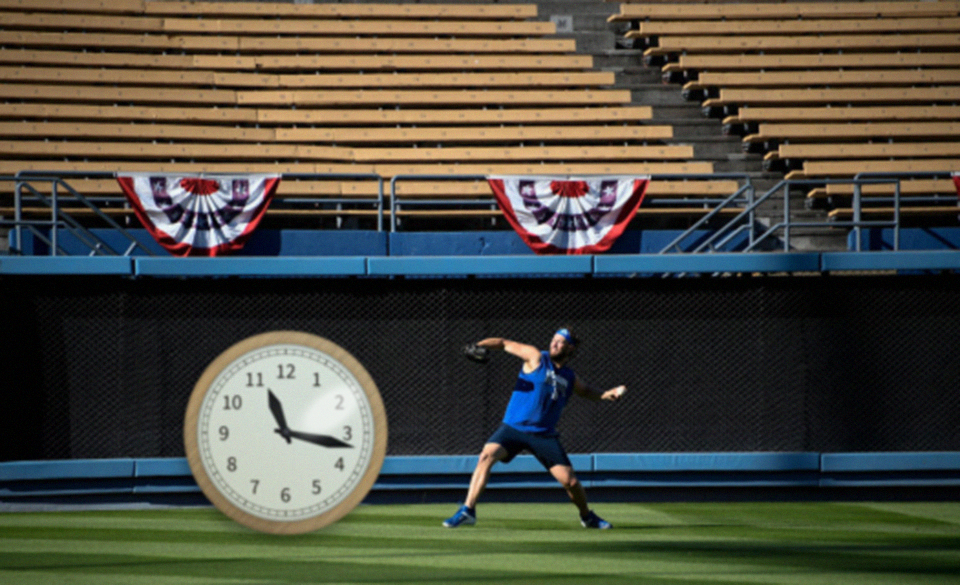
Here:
11,17
